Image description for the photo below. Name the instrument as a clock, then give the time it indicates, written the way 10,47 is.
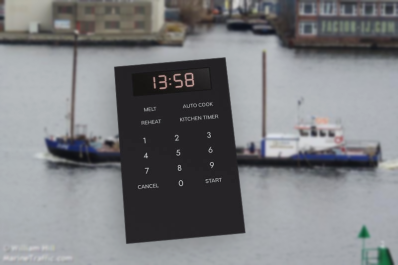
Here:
13,58
